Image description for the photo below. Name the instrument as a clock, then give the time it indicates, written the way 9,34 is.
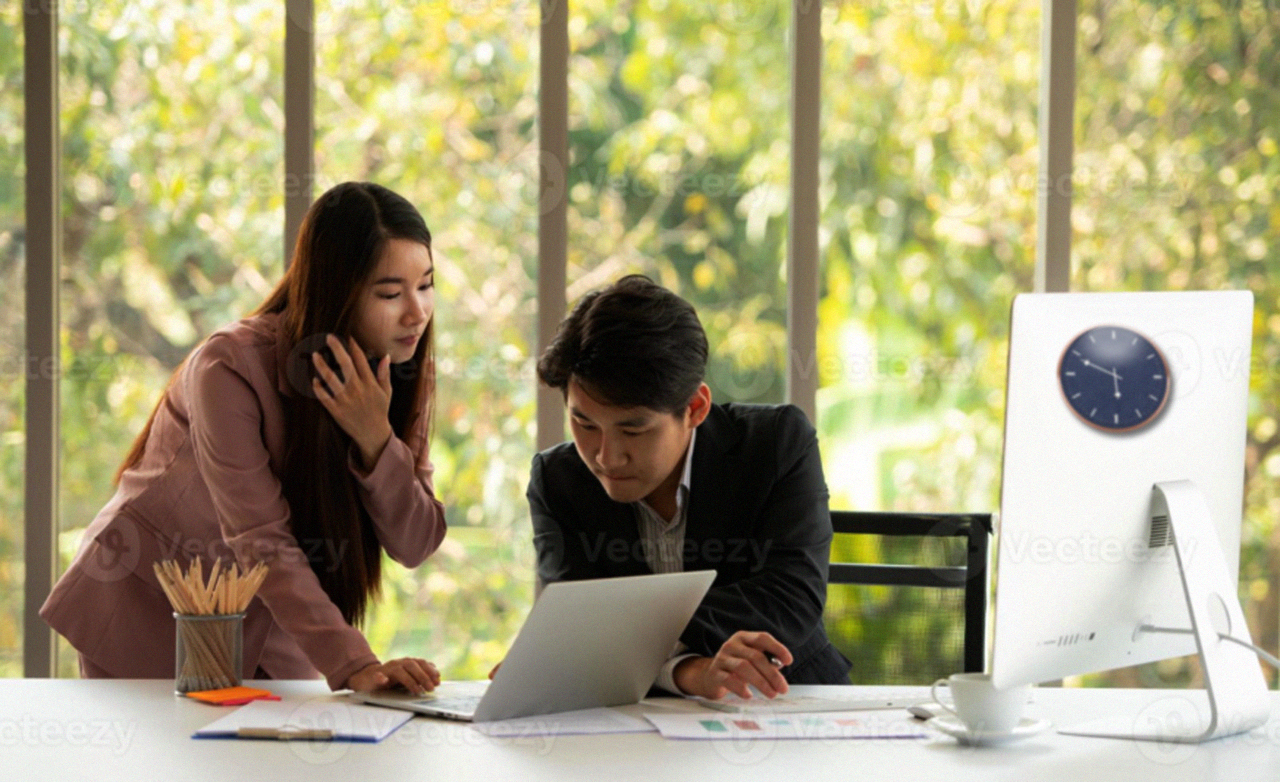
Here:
5,49
